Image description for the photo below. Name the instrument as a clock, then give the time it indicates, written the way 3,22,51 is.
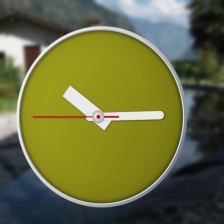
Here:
10,14,45
